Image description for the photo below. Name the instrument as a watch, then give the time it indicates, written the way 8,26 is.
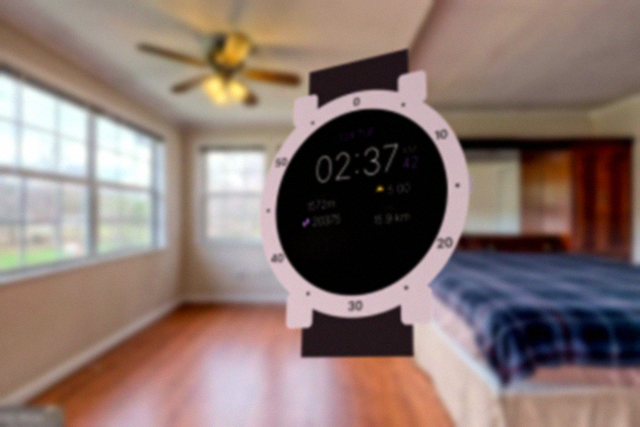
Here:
2,37
